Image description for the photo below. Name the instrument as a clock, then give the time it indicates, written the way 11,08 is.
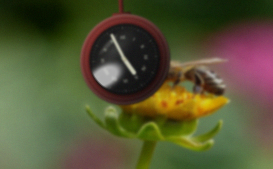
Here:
4,56
